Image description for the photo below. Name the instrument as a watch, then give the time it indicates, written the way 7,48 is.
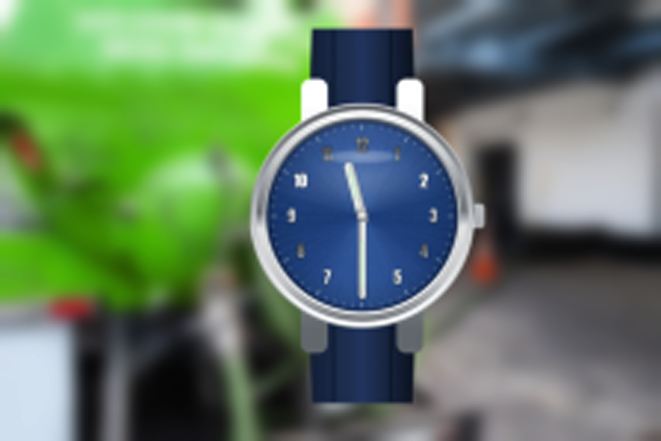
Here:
11,30
